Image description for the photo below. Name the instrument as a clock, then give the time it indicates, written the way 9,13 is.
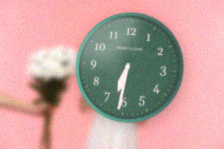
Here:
6,31
